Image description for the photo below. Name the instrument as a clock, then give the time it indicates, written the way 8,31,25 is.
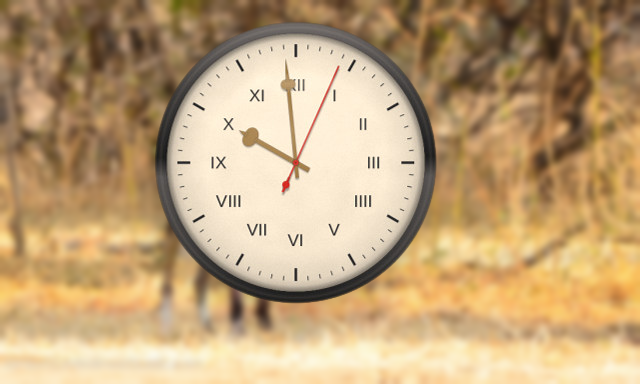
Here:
9,59,04
